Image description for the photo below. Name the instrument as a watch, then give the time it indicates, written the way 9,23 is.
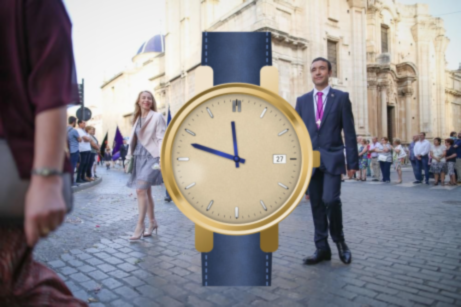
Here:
11,48
